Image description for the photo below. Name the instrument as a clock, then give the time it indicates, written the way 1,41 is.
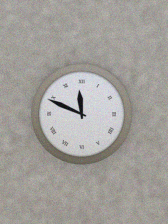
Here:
11,49
